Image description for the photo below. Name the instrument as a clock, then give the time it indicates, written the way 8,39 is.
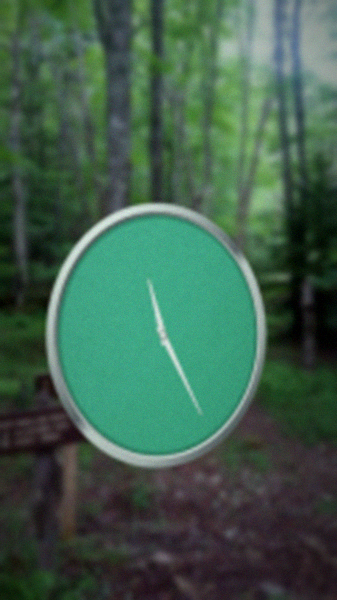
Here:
11,25
